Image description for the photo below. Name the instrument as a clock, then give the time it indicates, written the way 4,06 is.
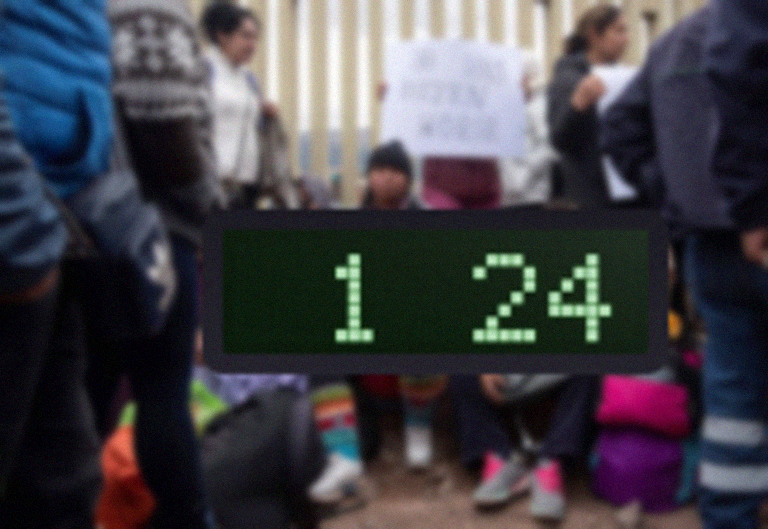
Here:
1,24
